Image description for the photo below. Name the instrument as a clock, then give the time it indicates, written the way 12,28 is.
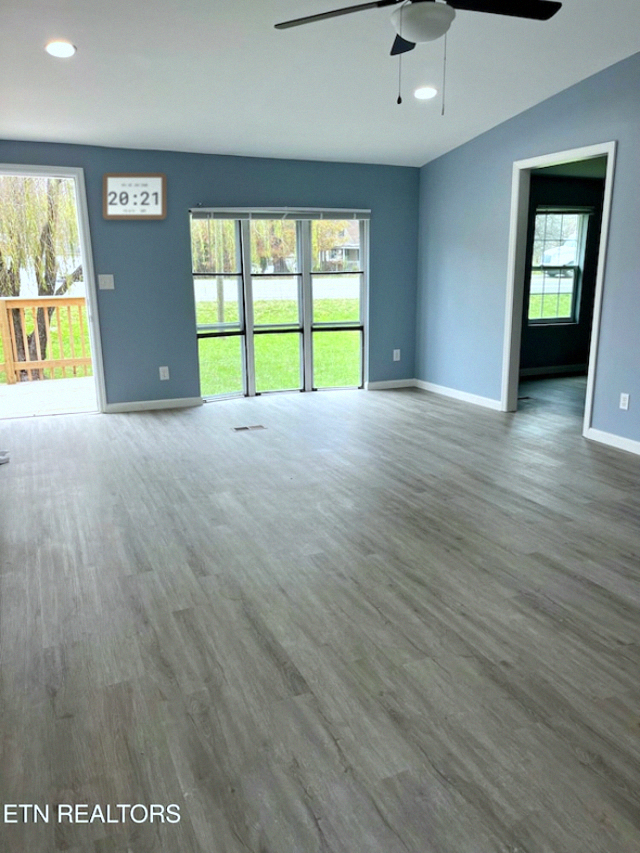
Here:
20,21
